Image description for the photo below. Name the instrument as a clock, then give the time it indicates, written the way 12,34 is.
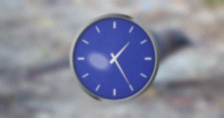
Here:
1,25
